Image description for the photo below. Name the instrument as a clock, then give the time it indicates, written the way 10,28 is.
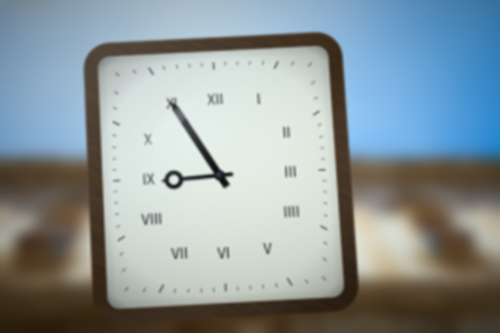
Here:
8,55
